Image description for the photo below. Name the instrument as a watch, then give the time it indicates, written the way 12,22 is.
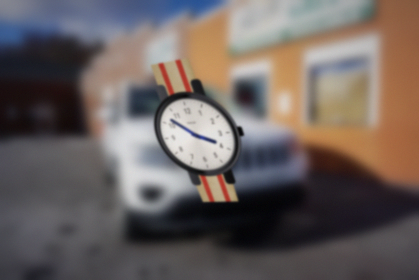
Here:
3,52
